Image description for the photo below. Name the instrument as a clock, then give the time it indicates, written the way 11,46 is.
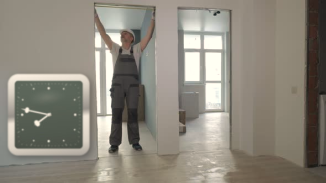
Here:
7,47
